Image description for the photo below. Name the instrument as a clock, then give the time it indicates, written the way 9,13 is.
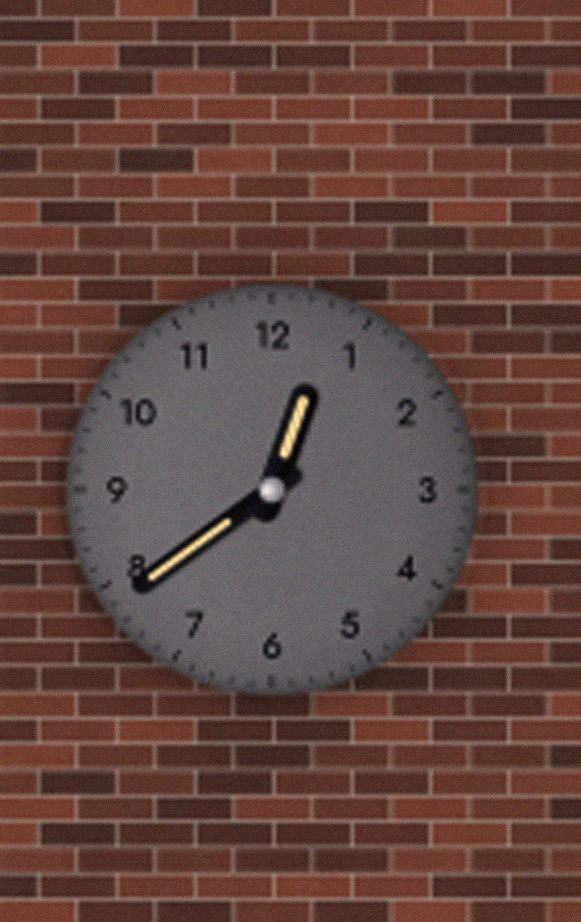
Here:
12,39
